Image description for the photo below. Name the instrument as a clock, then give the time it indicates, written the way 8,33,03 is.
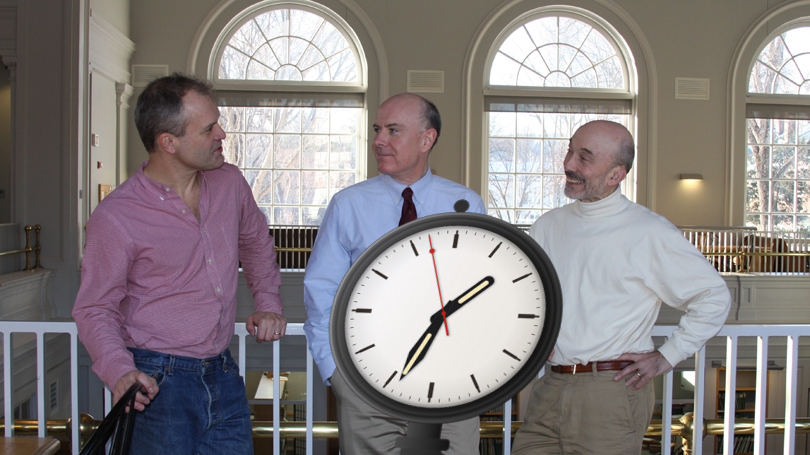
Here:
1,33,57
